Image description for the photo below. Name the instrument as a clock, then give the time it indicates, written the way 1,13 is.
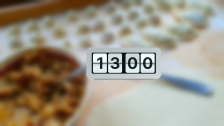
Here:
13,00
